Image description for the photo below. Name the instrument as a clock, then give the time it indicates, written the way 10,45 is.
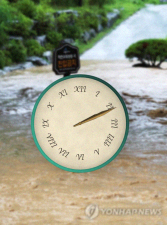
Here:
2,11
